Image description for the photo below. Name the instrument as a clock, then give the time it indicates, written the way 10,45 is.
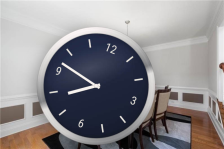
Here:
7,47
